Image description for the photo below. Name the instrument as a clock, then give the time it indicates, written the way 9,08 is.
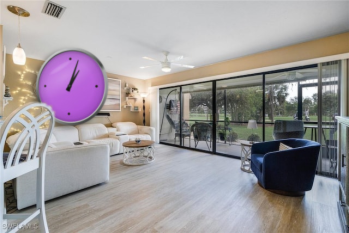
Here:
1,03
